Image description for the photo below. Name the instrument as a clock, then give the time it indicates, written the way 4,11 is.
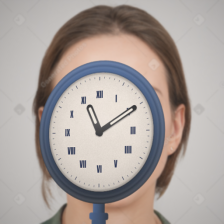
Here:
11,10
